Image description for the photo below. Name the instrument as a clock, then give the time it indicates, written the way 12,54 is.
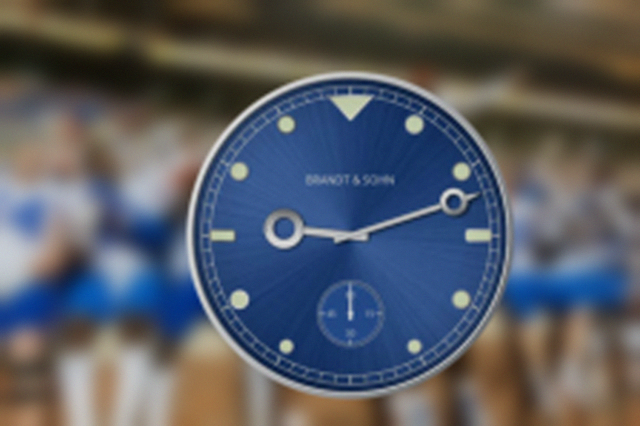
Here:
9,12
